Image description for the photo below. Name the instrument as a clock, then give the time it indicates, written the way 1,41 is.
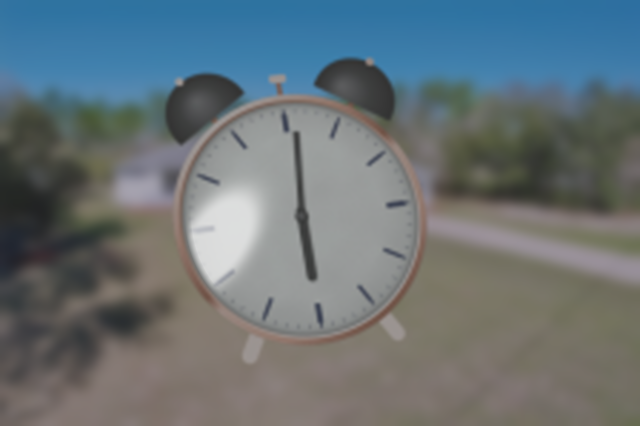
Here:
6,01
